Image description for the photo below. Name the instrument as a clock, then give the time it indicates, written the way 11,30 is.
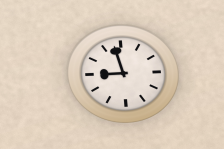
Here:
8,58
